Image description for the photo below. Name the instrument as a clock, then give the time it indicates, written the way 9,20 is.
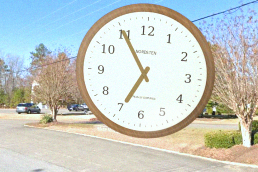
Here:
6,55
